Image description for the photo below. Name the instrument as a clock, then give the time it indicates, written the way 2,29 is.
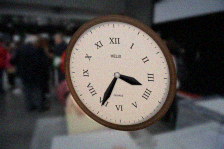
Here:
3,35
